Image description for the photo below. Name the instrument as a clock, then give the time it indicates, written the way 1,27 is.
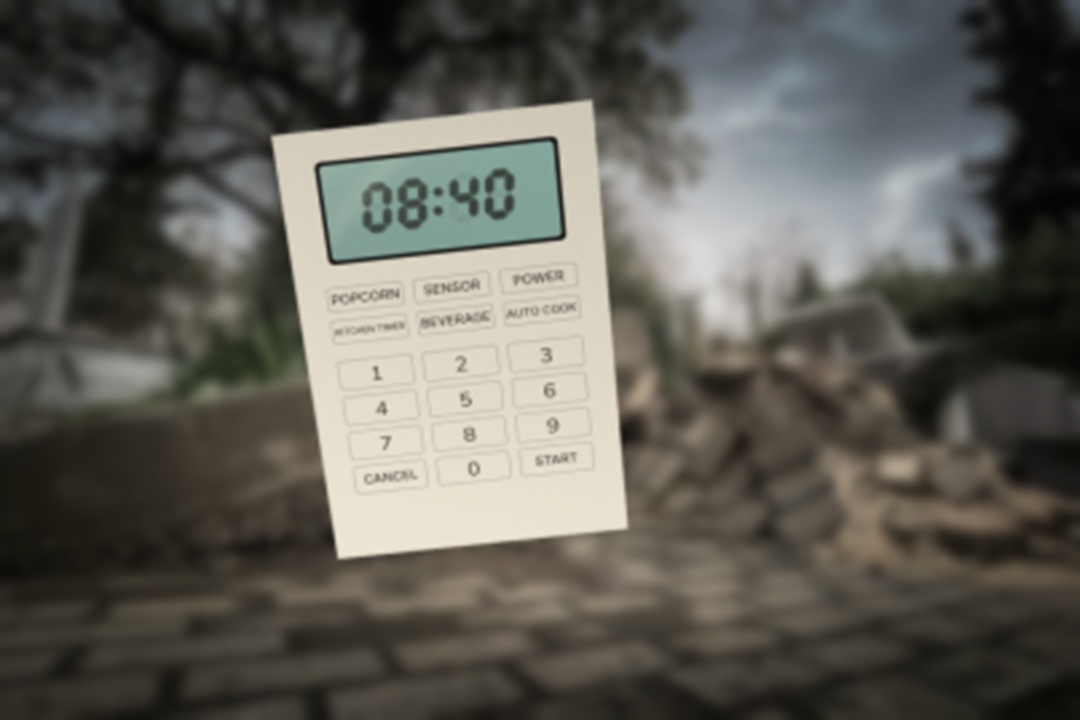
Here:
8,40
